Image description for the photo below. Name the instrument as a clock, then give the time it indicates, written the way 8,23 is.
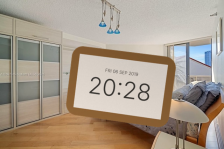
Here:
20,28
